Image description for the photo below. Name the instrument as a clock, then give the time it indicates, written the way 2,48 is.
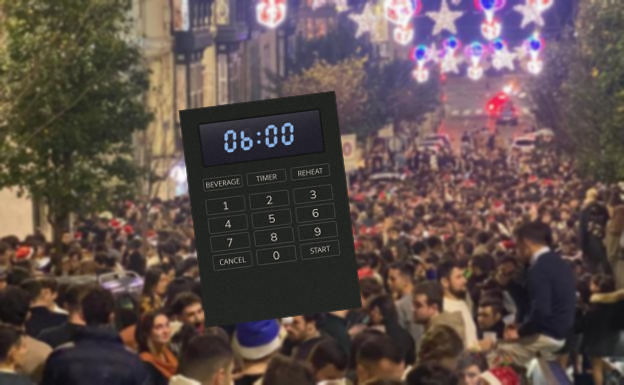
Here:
6,00
